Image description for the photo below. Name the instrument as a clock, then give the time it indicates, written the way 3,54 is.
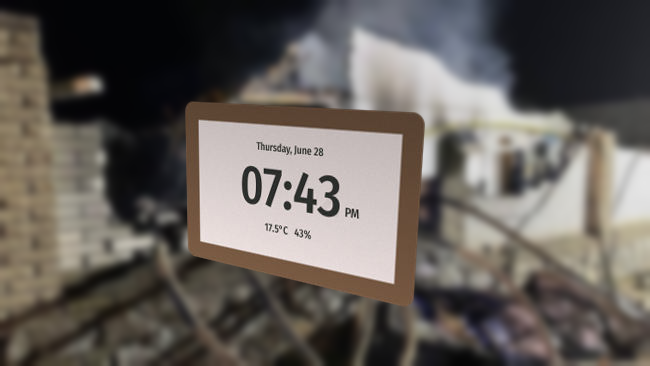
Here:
7,43
